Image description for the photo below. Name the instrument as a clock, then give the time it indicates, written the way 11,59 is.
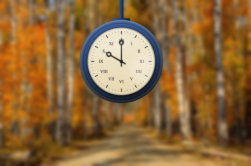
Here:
10,00
